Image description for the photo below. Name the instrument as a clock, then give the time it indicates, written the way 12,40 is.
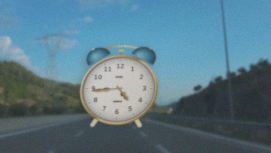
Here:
4,44
